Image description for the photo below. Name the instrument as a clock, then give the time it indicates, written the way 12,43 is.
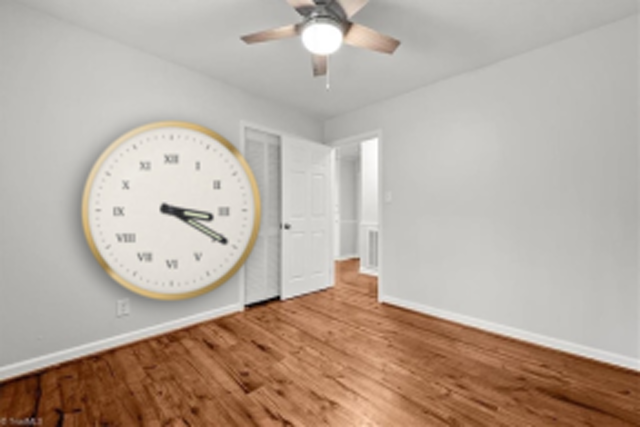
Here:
3,20
